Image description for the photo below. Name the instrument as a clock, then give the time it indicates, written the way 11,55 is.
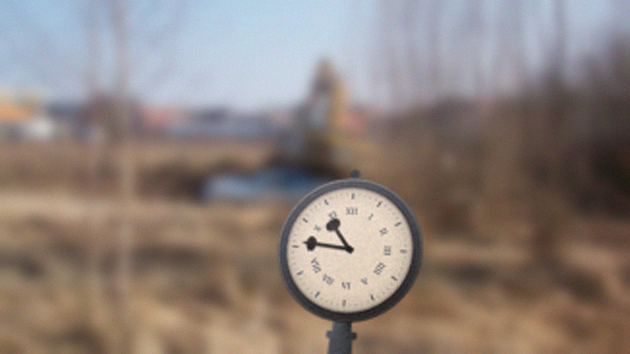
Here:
10,46
